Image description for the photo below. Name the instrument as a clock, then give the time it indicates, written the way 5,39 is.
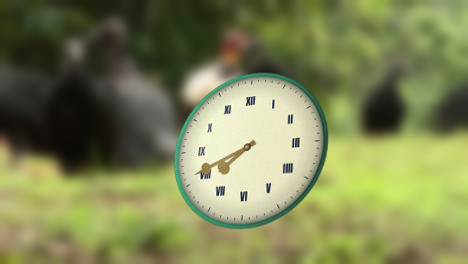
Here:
7,41
